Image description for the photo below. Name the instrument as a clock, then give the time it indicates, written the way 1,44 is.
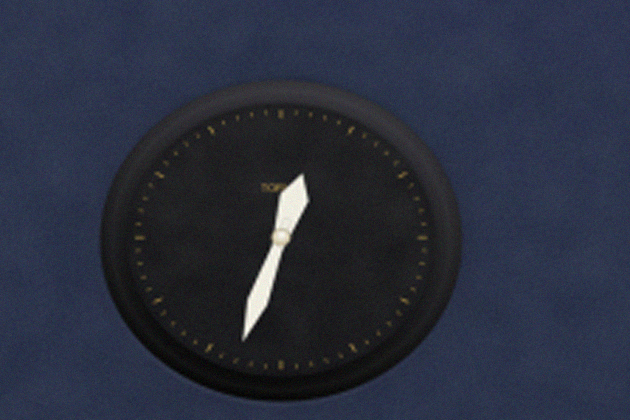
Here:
12,33
